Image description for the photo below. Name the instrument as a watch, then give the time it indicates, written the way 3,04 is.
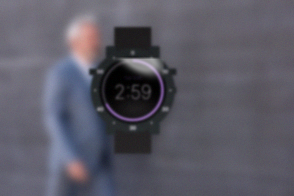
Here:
2,59
